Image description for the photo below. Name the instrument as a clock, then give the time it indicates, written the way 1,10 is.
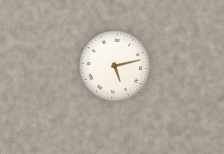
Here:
5,12
